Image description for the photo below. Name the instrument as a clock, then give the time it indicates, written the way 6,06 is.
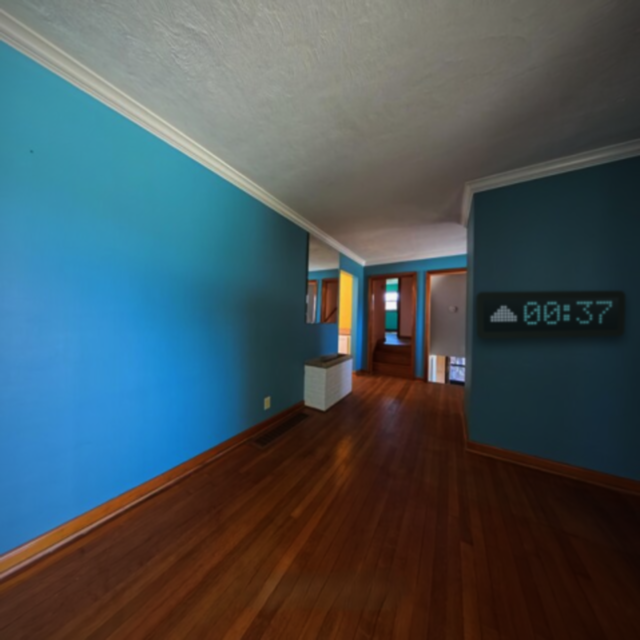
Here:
0,37
